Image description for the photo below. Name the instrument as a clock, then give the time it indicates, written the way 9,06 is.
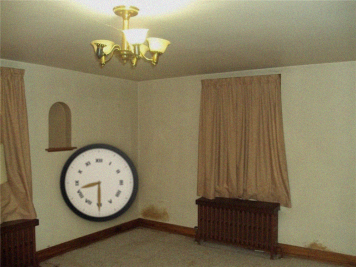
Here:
8,30
